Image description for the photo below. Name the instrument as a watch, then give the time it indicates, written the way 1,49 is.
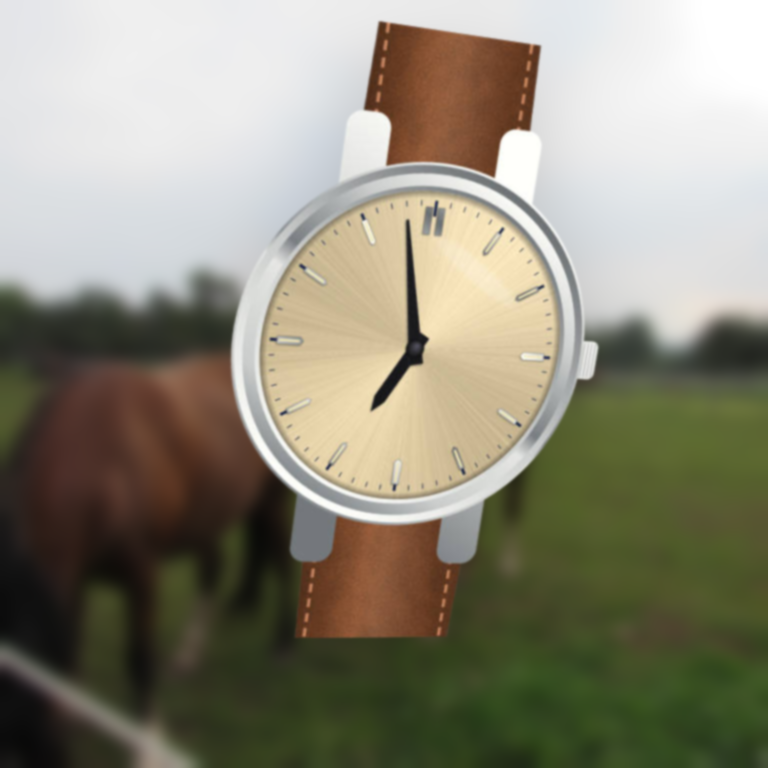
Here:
6,58
